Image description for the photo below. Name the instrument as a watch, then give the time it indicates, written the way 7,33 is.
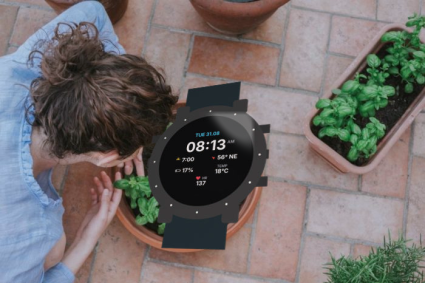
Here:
8,13
